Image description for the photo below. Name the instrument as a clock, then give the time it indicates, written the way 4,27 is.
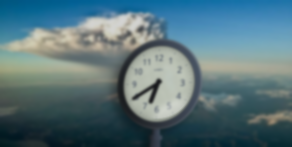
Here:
6,40
